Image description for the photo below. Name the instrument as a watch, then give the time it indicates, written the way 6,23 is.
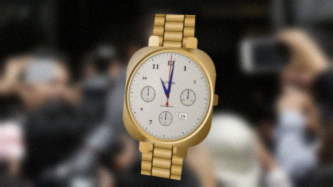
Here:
11,01
